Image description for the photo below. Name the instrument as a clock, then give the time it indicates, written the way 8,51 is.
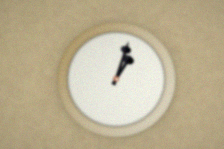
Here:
1,03
